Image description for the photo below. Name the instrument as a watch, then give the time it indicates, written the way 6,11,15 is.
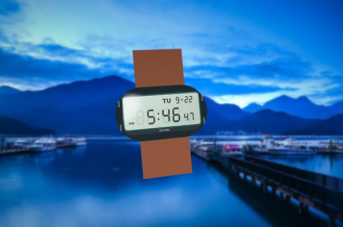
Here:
5,46,47
